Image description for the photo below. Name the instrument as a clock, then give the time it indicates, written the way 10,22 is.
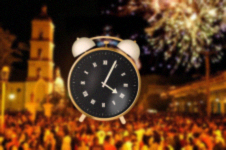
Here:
4,04
